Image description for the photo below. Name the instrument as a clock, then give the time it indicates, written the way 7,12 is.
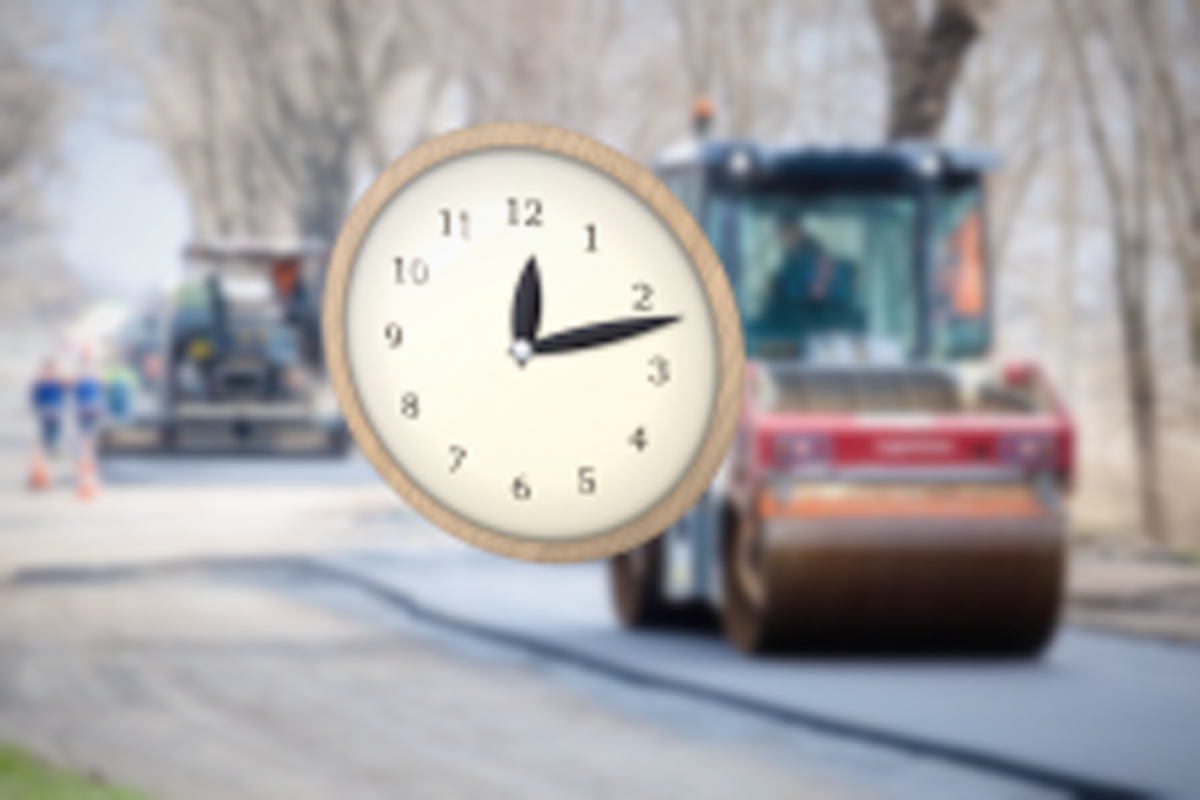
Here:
12,12
